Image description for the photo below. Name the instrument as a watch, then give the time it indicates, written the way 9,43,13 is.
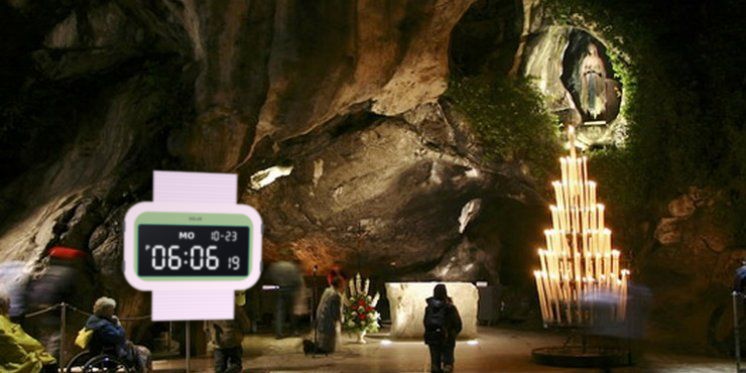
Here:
6,06,19
